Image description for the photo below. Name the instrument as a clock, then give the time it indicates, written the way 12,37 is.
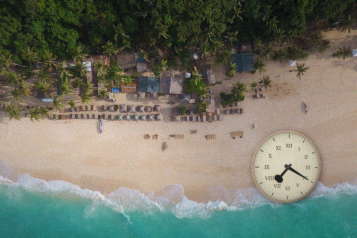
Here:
7,20
